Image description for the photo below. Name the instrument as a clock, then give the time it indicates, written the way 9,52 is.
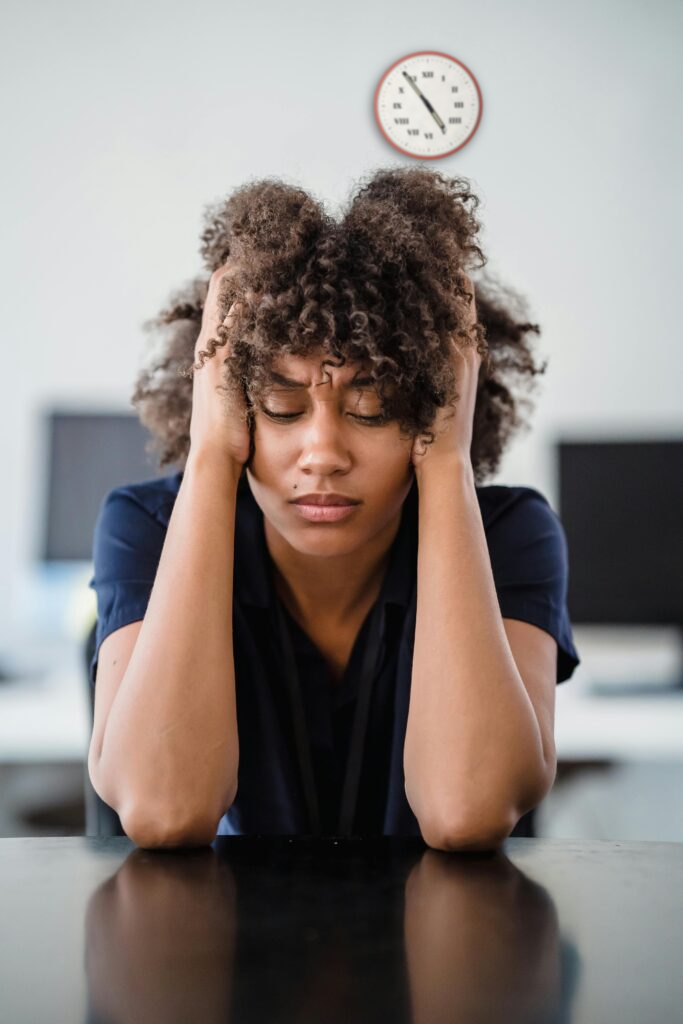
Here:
4,54
